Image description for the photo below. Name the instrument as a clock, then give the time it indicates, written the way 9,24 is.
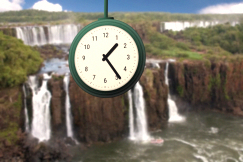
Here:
1,24
